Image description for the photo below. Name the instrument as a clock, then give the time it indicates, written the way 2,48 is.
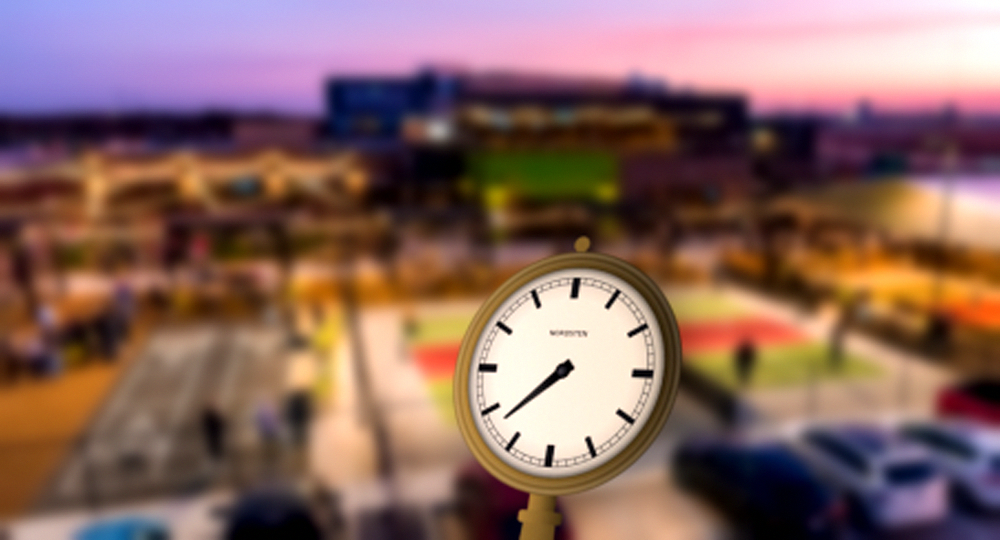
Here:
7,38
